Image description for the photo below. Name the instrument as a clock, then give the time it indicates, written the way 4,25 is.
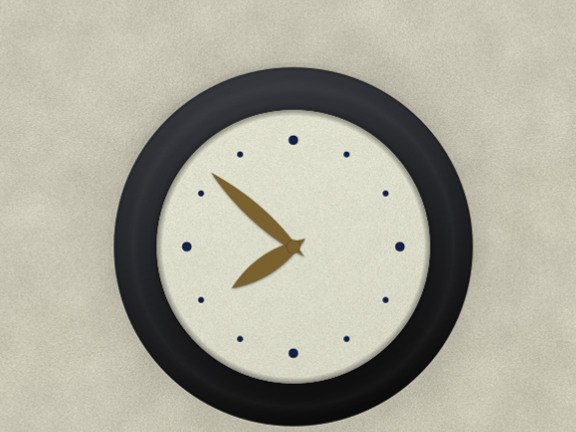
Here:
7,52
